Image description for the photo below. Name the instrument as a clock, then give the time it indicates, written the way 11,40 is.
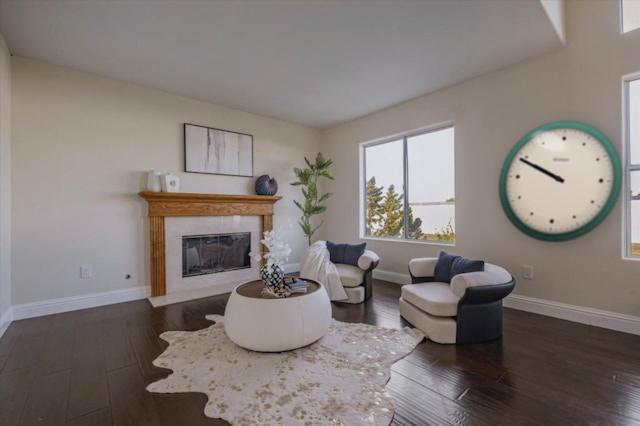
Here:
9,49
